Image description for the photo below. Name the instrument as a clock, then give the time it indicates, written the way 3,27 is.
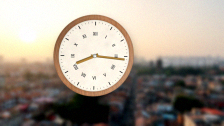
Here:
8,16
